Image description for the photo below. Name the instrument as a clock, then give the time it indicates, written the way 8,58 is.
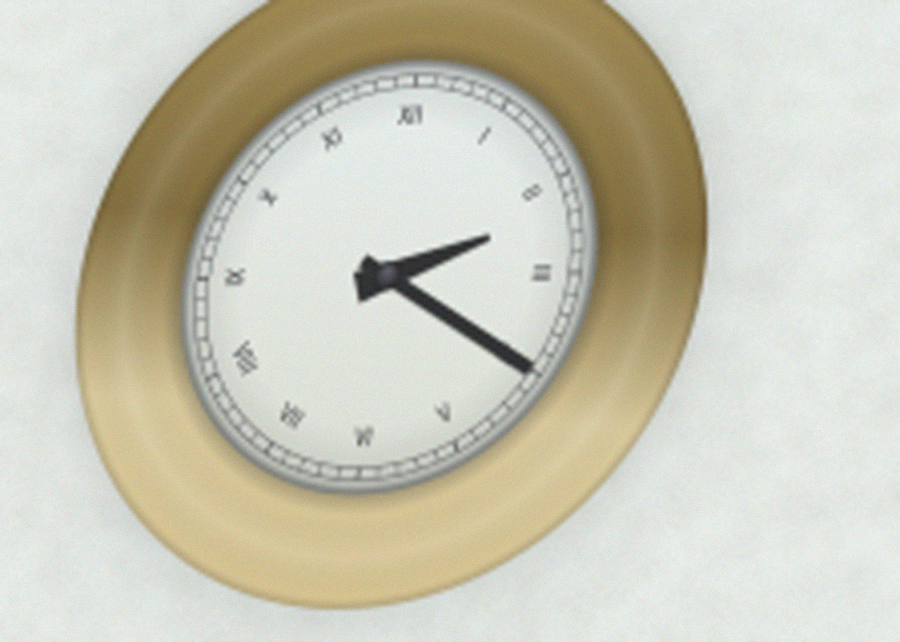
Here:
2,20
